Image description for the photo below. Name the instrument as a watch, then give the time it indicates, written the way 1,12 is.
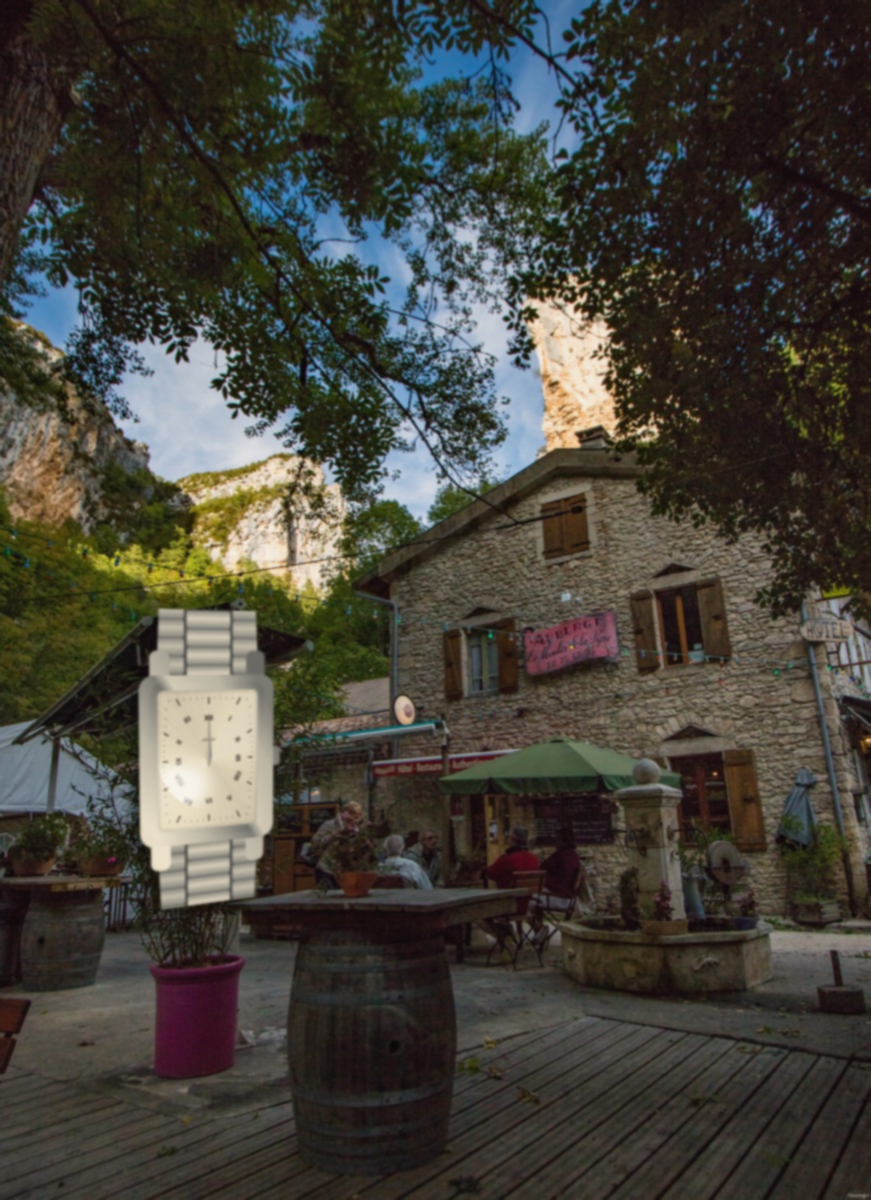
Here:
12,00
